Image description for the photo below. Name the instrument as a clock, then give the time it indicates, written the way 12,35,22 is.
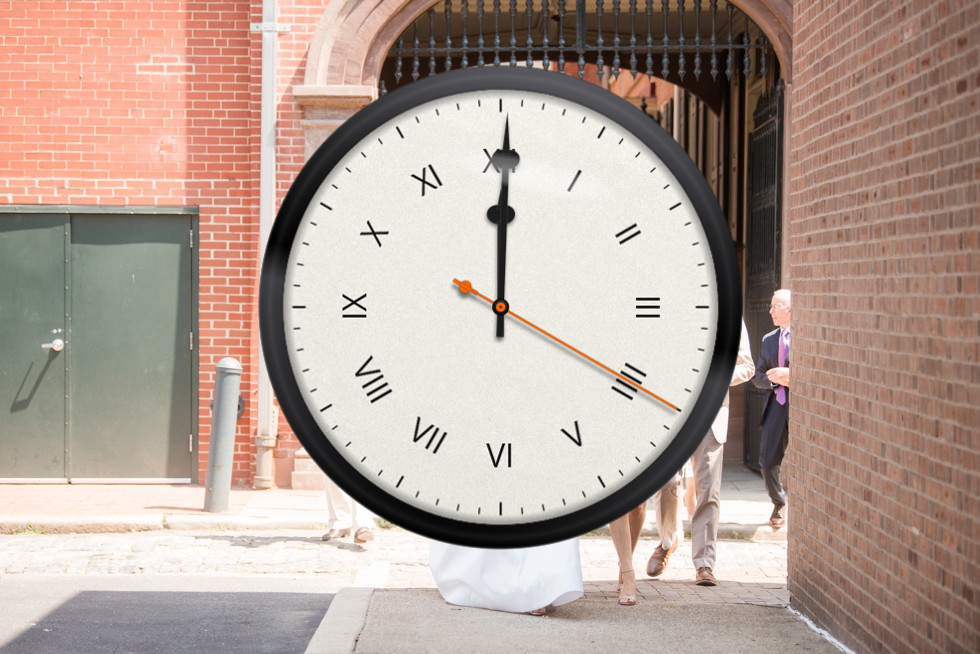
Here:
12,00,20
